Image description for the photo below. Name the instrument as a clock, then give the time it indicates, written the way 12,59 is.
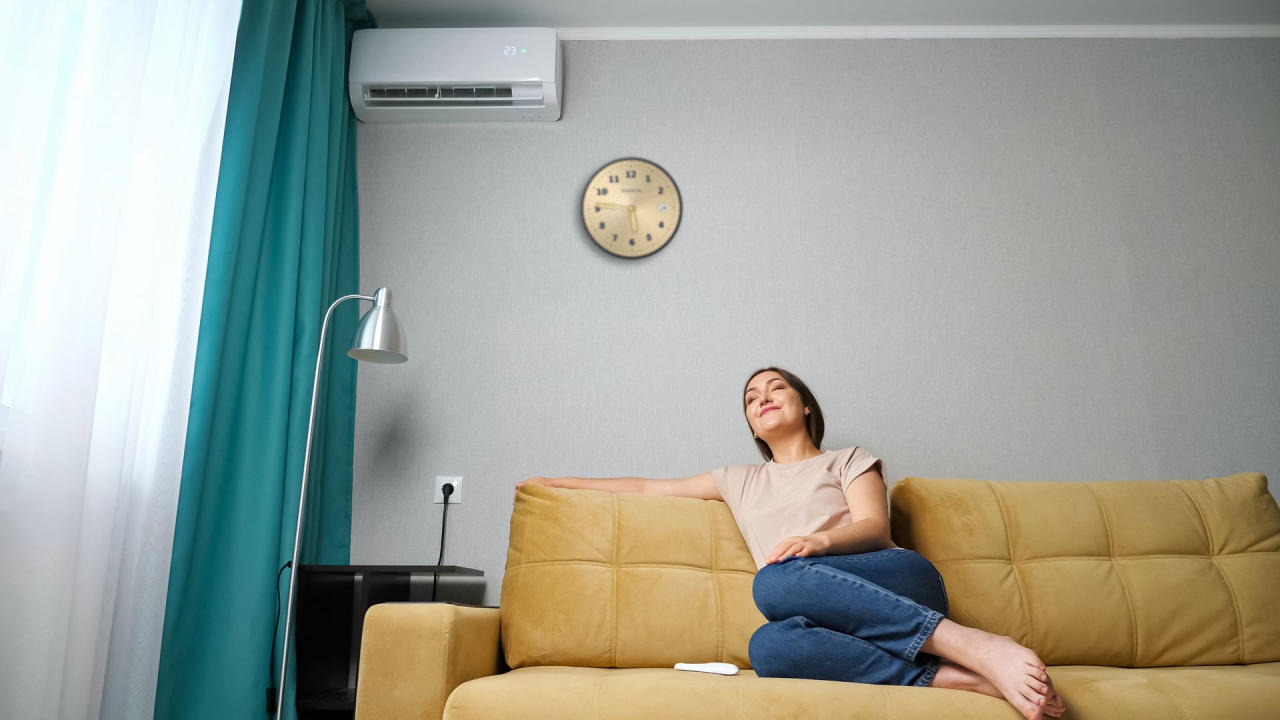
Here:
5,46
